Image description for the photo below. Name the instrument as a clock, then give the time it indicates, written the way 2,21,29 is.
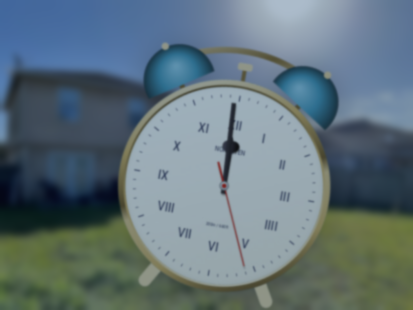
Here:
11,59,26
